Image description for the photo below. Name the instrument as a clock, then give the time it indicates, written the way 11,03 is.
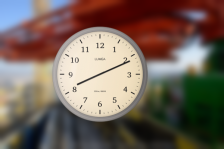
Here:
8,11
